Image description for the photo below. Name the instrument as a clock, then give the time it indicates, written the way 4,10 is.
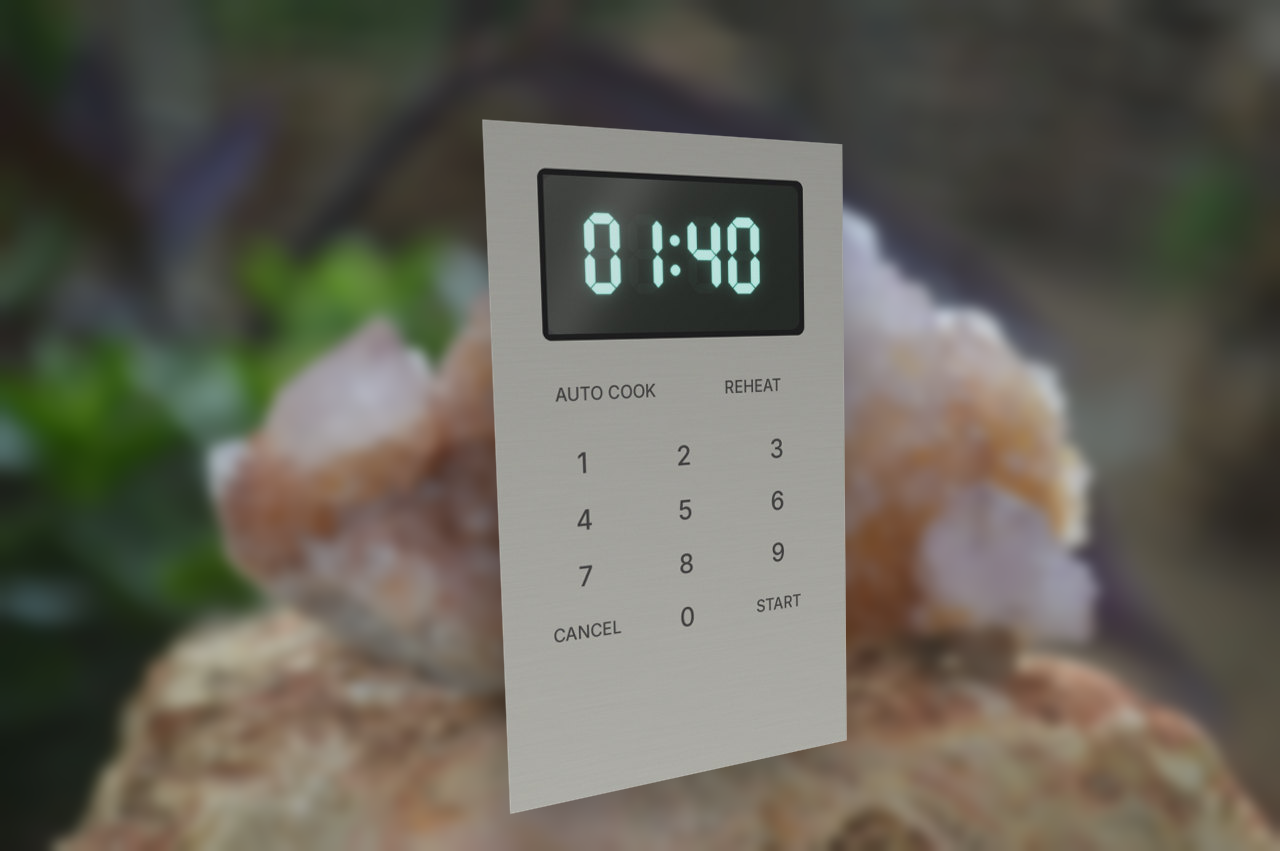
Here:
1,40
